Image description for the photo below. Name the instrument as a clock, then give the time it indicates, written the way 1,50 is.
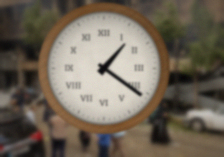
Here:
1,21
